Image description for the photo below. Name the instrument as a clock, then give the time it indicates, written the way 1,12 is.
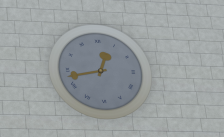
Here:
12,43
